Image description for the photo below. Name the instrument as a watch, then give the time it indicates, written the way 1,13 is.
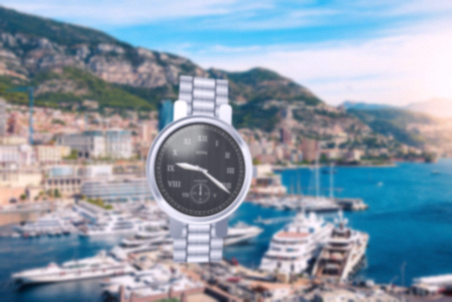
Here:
9,21
